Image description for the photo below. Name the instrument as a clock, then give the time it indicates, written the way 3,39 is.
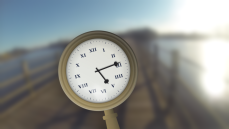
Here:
5,14
